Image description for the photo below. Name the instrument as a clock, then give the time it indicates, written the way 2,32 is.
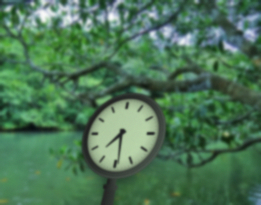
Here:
7,29
